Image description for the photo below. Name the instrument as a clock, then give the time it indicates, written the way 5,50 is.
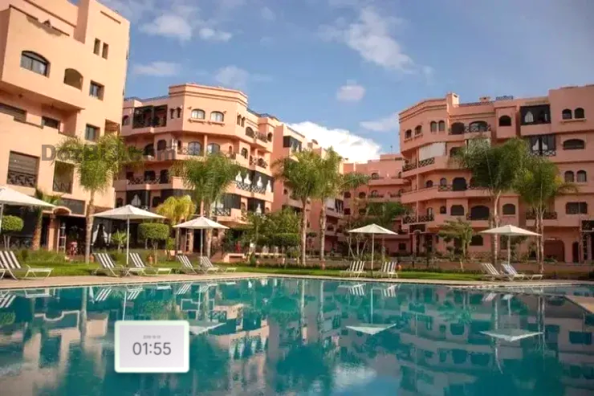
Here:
1,55
